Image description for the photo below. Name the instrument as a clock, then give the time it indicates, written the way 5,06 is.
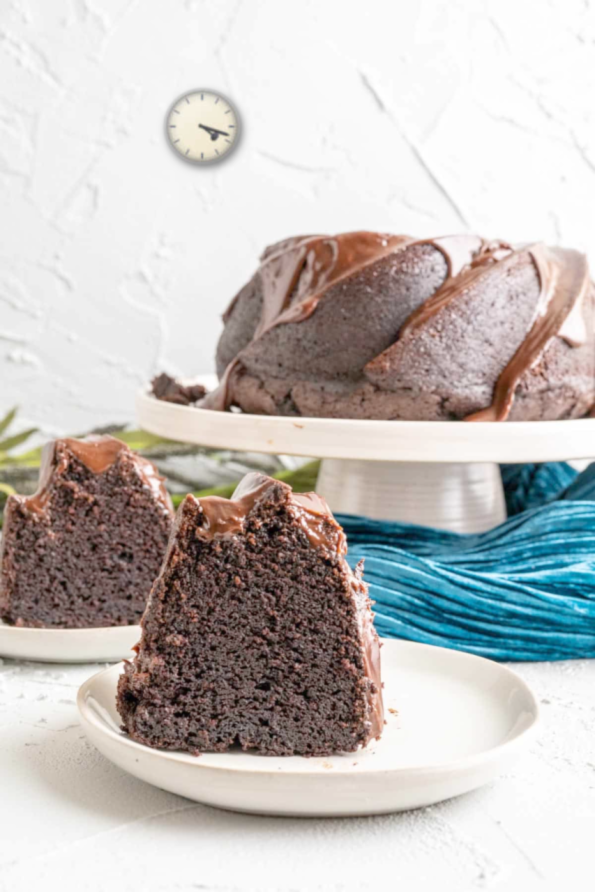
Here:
4,18
